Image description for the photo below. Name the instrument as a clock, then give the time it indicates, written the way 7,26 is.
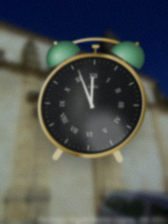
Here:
11,56
